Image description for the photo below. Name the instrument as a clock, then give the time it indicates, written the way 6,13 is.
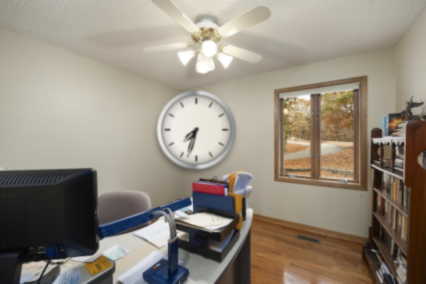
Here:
7,33
